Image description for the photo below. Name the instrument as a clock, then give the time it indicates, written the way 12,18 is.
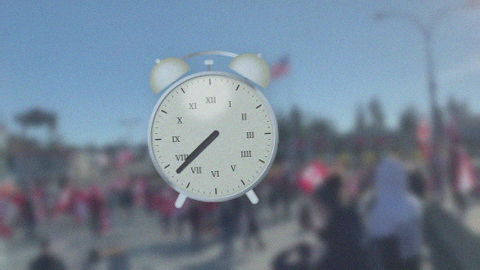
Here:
7,38
